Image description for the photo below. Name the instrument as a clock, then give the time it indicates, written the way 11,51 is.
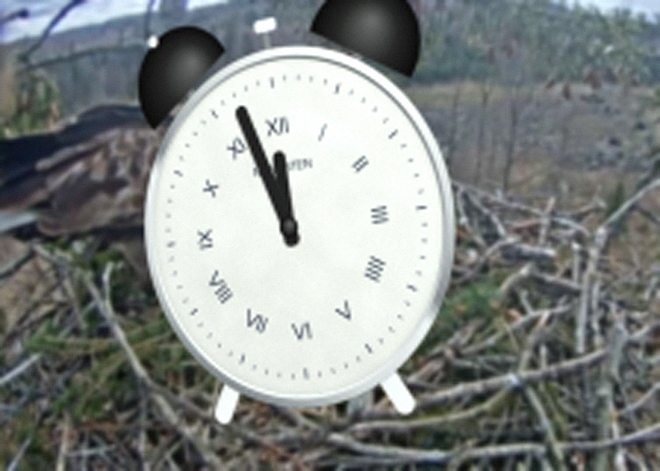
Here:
11,57
